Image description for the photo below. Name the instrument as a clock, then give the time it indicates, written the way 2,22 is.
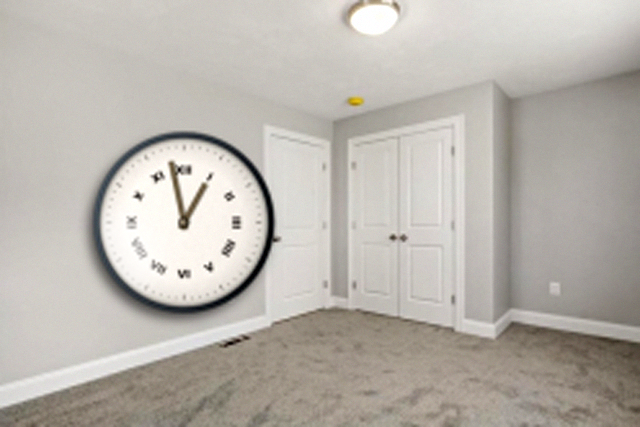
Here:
12,58
